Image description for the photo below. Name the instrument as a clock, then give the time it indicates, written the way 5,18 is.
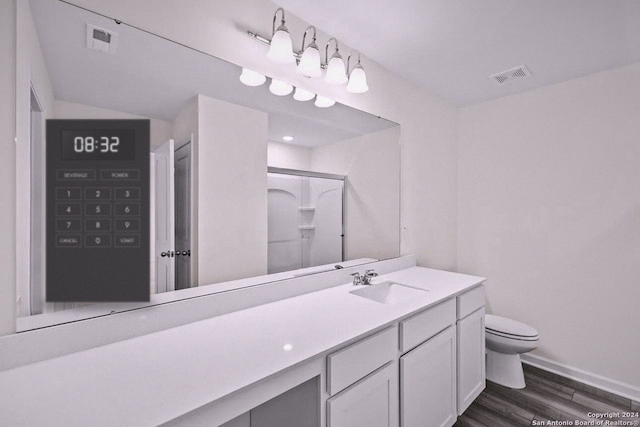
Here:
8,32
